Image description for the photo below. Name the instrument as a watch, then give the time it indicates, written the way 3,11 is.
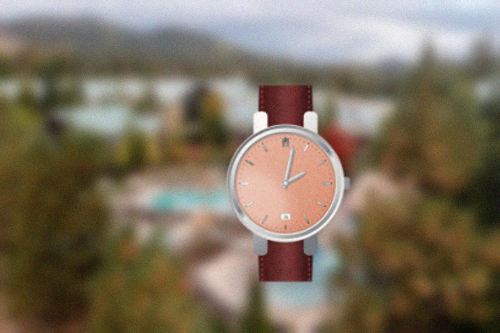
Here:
2,02
